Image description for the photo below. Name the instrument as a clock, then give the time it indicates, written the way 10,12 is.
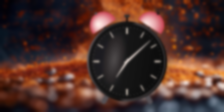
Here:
7,08
